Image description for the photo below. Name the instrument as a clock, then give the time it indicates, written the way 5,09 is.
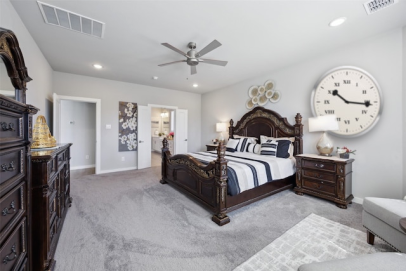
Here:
10,16
